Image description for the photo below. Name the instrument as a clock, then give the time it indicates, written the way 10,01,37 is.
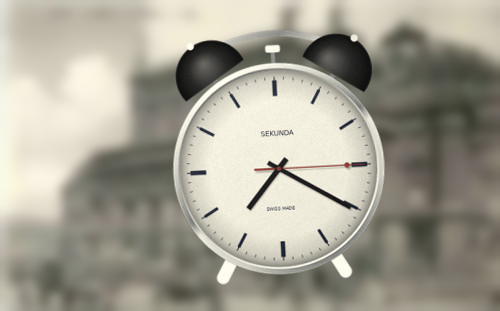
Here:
7,20,15
